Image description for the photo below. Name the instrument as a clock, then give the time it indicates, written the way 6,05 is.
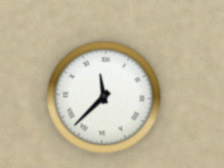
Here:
11,37
